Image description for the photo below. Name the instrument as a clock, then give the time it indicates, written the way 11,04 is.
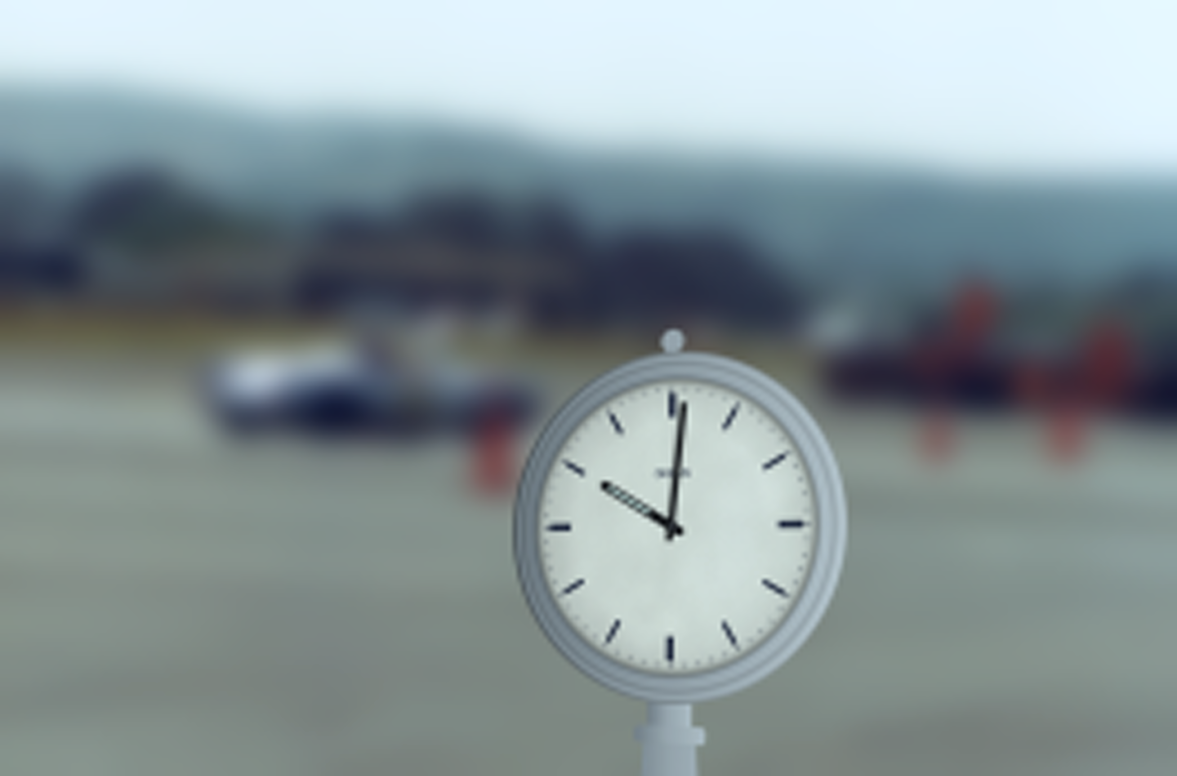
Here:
10,01
